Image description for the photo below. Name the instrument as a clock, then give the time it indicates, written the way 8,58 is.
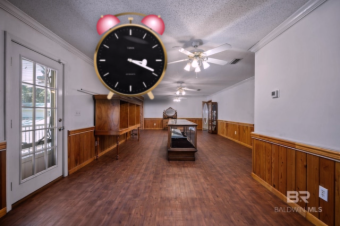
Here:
3,19
